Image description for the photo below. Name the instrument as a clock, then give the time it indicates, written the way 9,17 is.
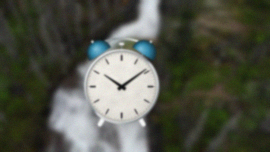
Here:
10,09
